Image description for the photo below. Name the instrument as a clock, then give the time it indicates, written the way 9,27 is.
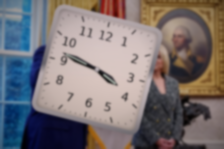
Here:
3,47
